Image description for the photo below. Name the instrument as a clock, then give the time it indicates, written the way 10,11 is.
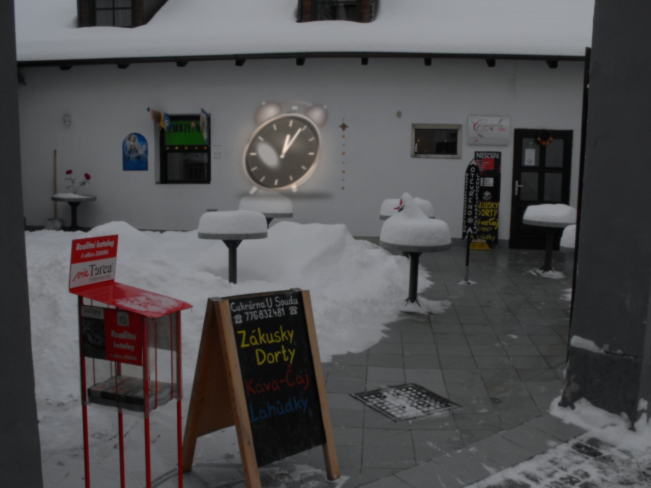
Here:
12,04
